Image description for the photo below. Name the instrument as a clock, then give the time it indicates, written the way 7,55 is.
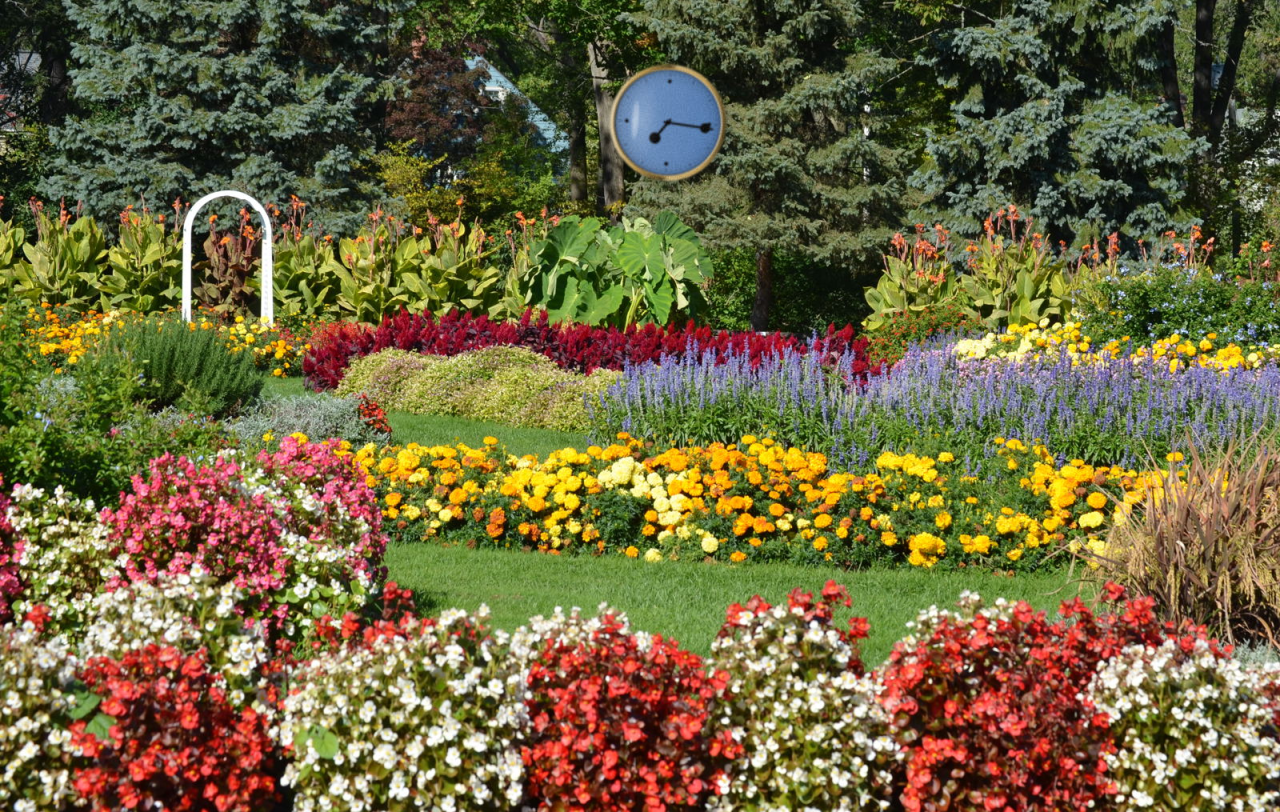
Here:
7,16
